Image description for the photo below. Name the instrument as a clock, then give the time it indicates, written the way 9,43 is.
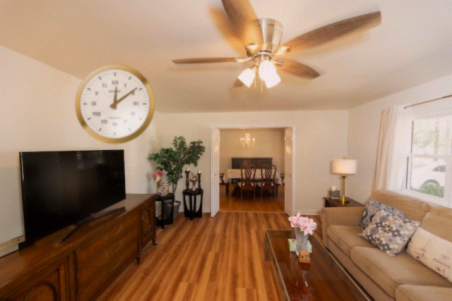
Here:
12,09
